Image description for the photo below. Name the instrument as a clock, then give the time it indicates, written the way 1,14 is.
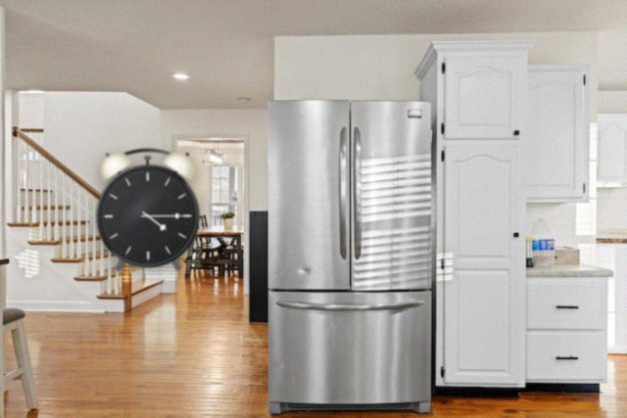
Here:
4,15
